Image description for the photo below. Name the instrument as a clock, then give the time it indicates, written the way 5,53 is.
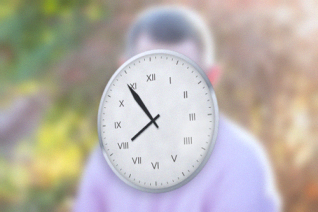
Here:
7,54
